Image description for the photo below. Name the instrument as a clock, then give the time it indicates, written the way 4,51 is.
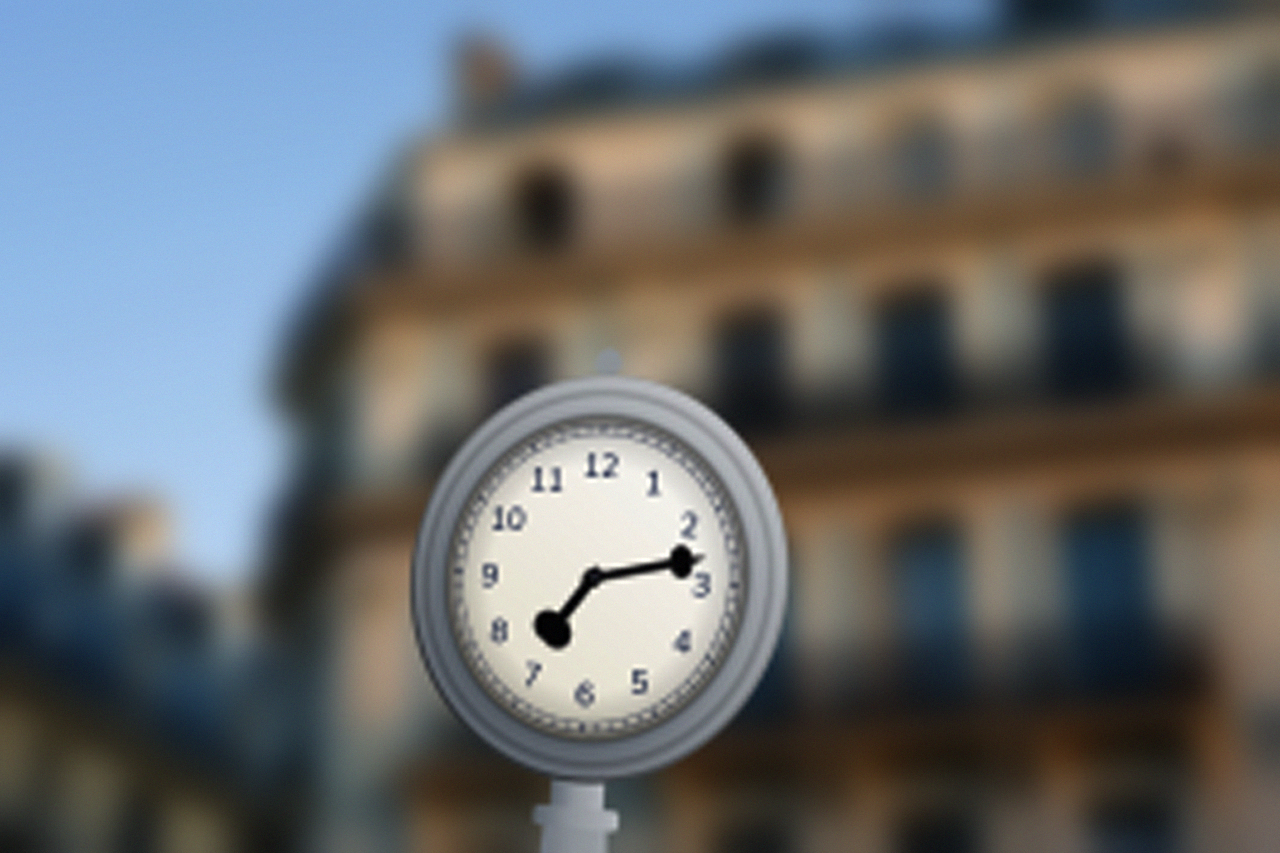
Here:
7,13
